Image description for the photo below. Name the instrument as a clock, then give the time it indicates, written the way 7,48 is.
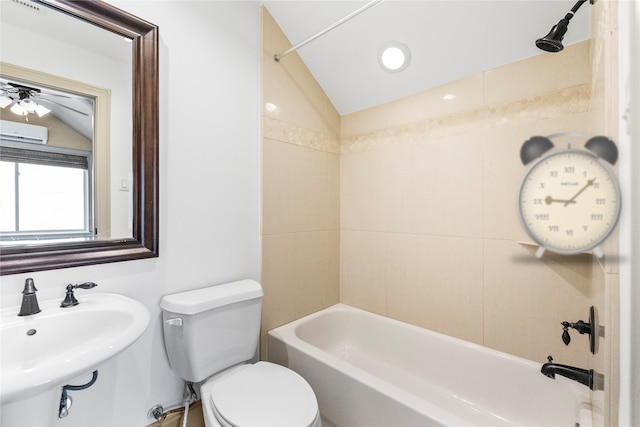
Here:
9,08
